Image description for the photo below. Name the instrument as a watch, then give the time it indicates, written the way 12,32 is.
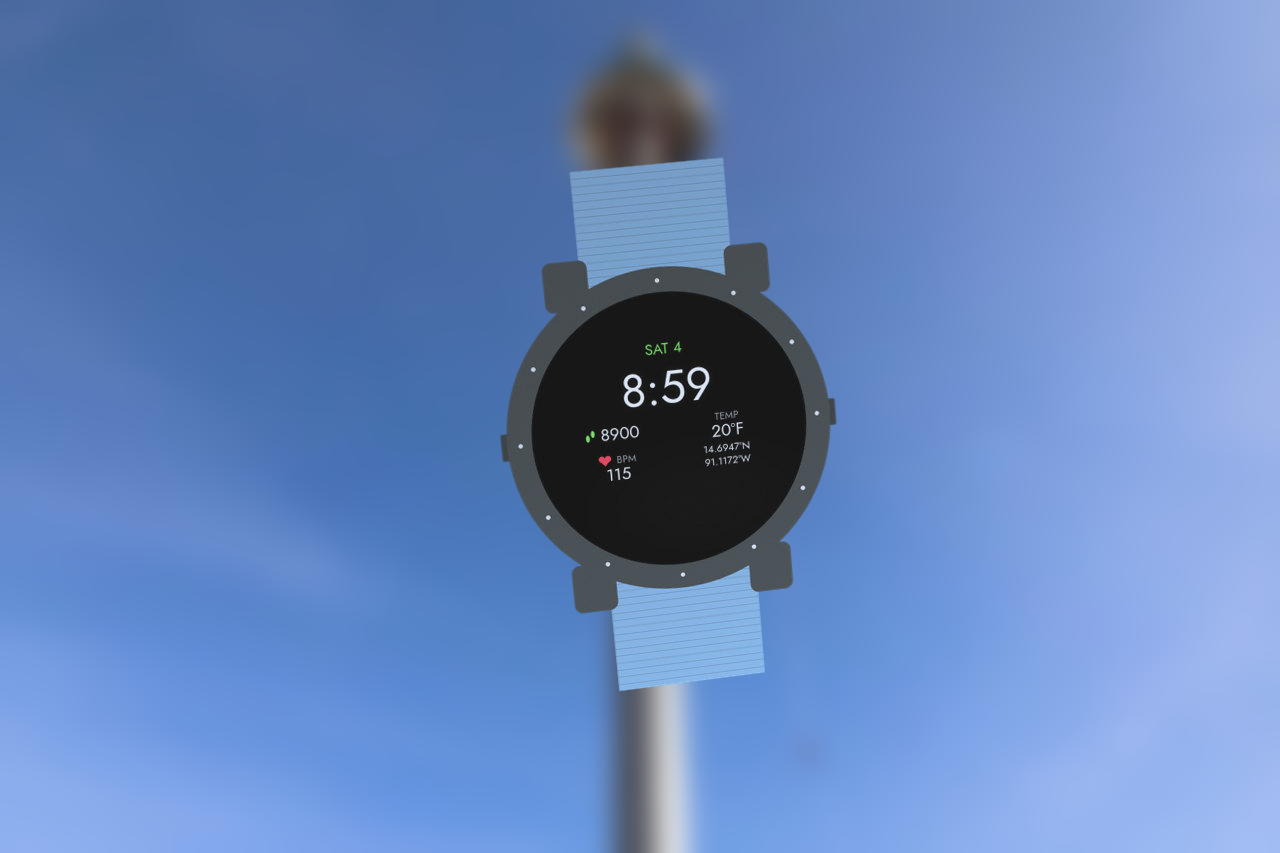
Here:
8,59
